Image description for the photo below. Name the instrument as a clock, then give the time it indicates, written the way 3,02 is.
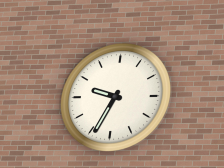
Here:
9,34
